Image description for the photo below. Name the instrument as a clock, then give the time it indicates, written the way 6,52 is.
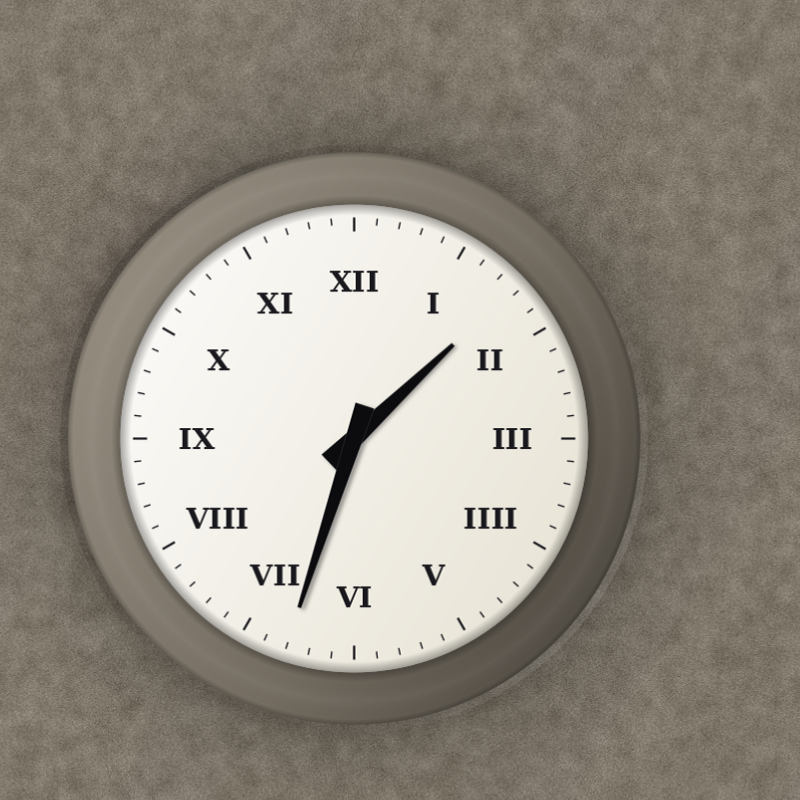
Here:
1,33
